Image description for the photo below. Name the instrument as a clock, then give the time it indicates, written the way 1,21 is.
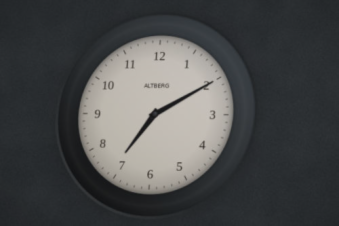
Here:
7,10
